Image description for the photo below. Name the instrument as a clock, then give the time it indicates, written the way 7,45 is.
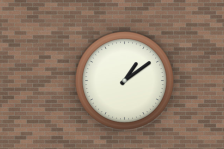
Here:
1,09
